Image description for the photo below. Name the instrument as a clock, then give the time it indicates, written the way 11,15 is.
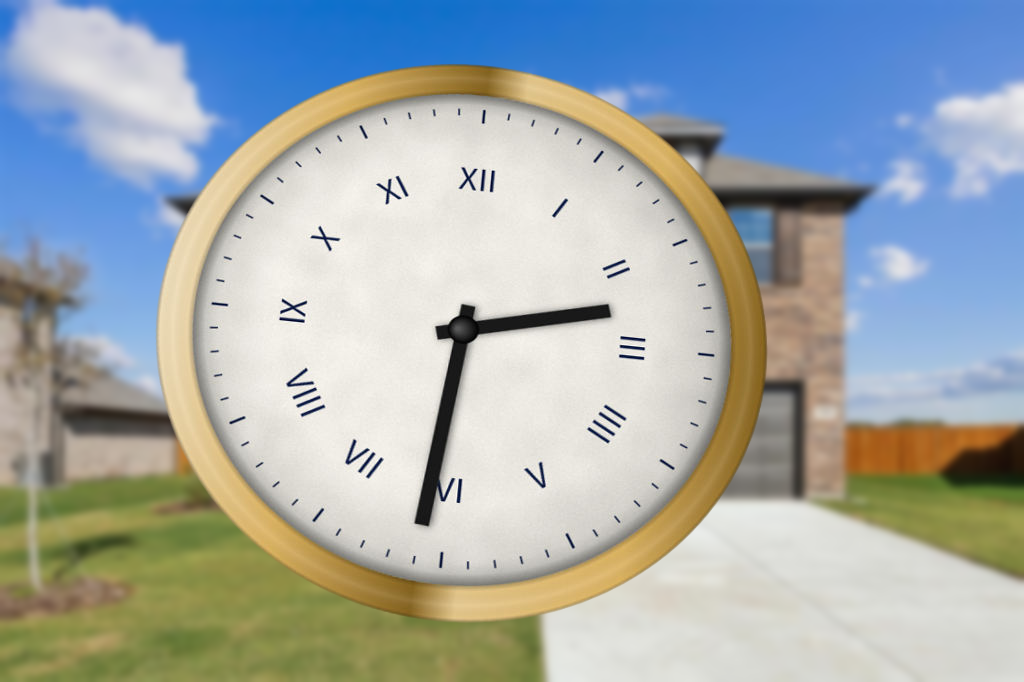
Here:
2,31
